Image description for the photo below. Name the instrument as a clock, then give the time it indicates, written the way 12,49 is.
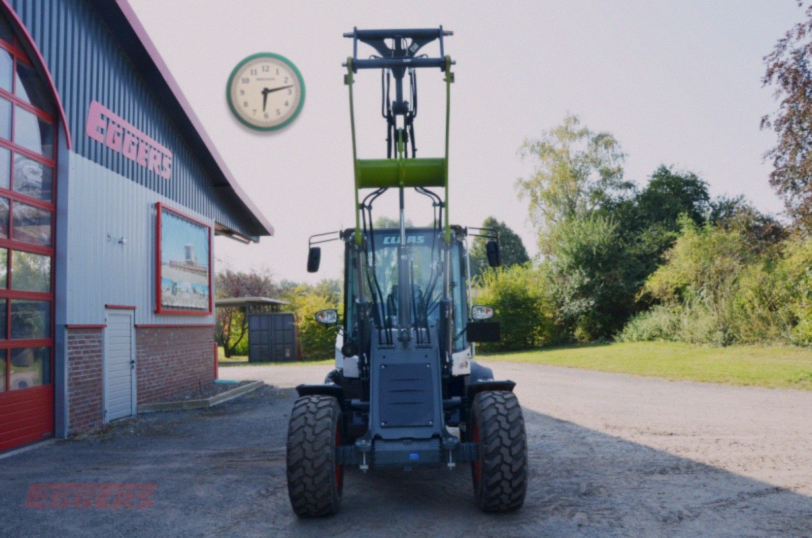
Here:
6,13
